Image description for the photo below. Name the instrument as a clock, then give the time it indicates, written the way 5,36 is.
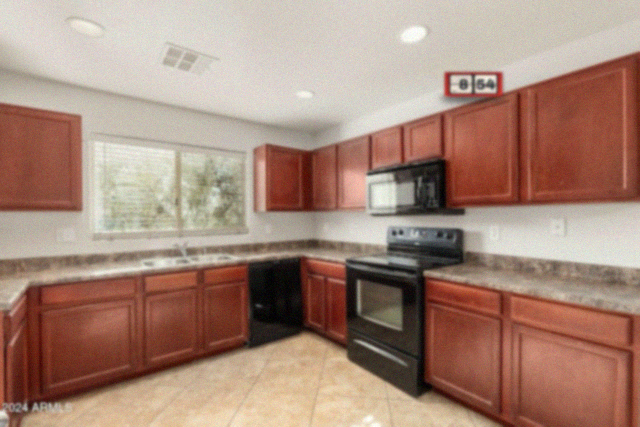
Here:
8,54
